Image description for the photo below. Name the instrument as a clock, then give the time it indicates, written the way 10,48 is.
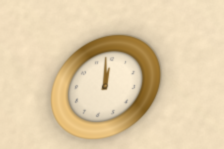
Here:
11,58
